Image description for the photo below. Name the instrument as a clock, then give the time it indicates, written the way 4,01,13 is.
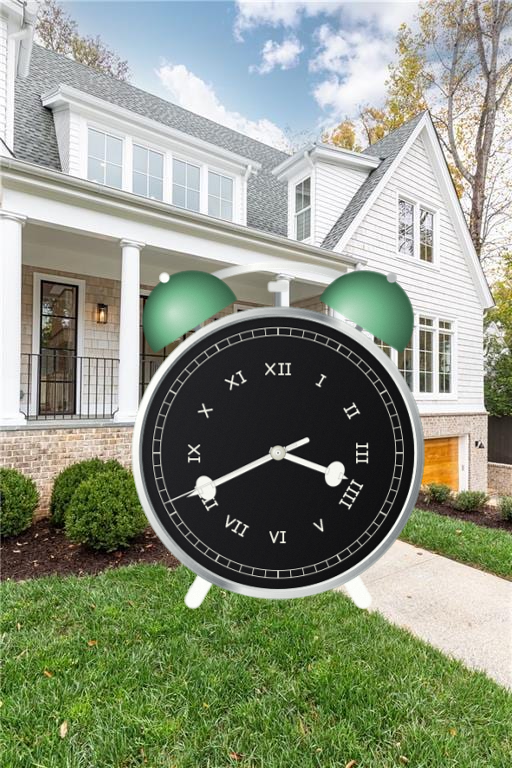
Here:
3,40,41
